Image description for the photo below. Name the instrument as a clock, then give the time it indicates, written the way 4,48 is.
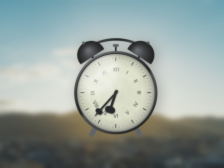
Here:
6,37
